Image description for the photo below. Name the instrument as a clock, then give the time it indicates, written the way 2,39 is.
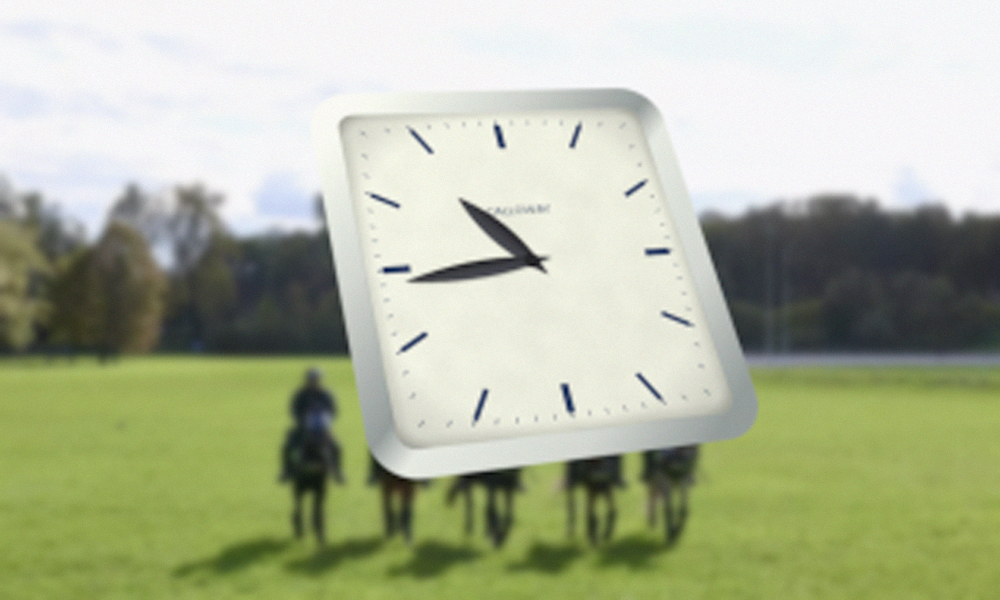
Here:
10,44
